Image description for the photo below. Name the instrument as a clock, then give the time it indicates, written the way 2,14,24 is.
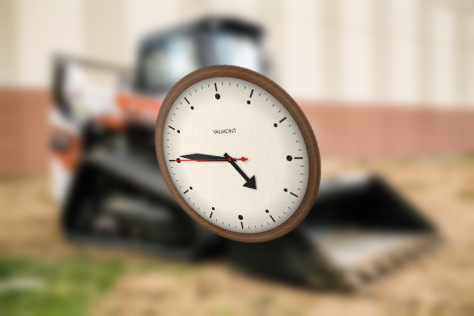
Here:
4,45,45
